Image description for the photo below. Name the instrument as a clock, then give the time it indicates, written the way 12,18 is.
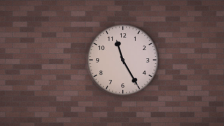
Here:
11,25
